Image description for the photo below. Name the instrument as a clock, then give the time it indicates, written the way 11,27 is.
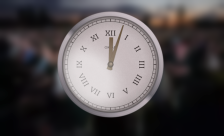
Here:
12,03
